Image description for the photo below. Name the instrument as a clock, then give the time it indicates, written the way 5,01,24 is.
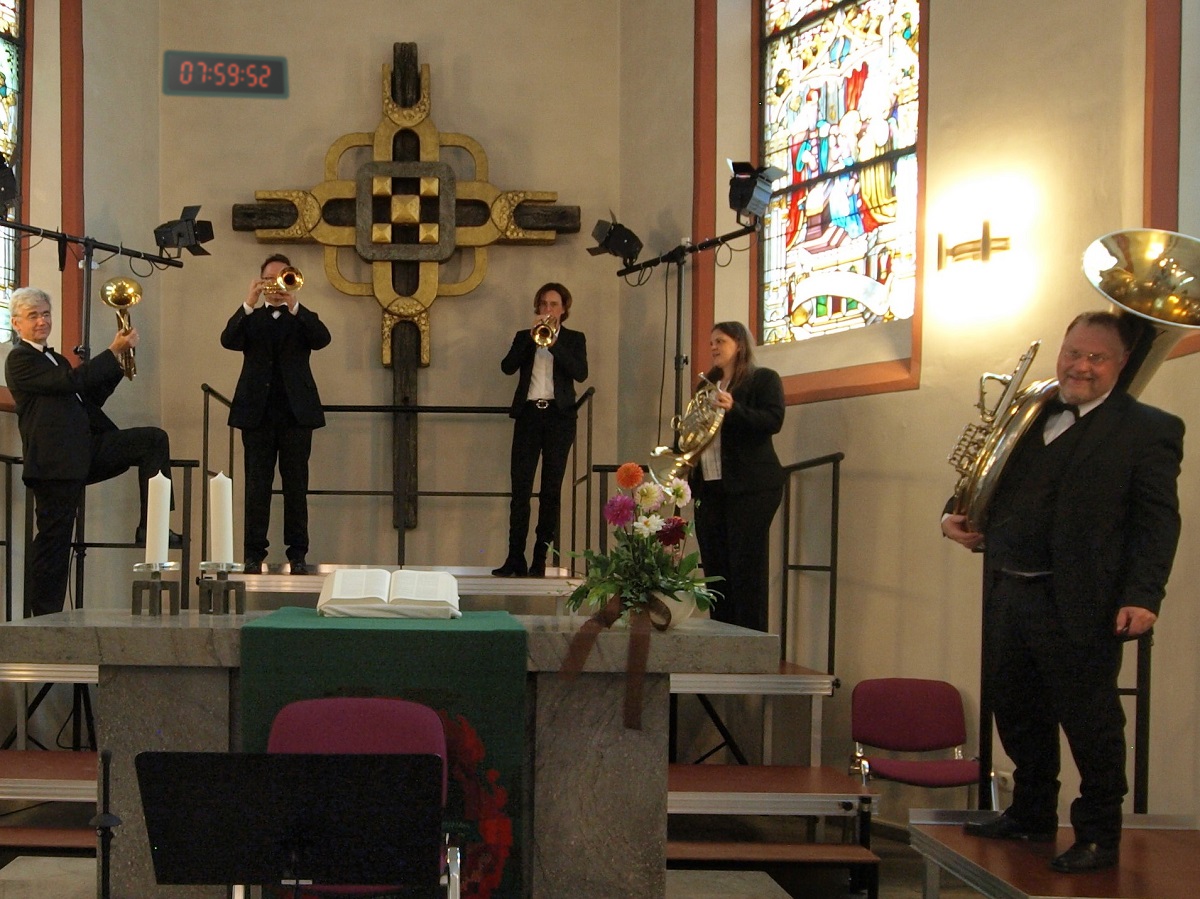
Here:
7,59,52
